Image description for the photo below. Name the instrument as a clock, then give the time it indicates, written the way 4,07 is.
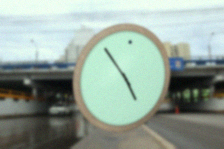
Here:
4,53
